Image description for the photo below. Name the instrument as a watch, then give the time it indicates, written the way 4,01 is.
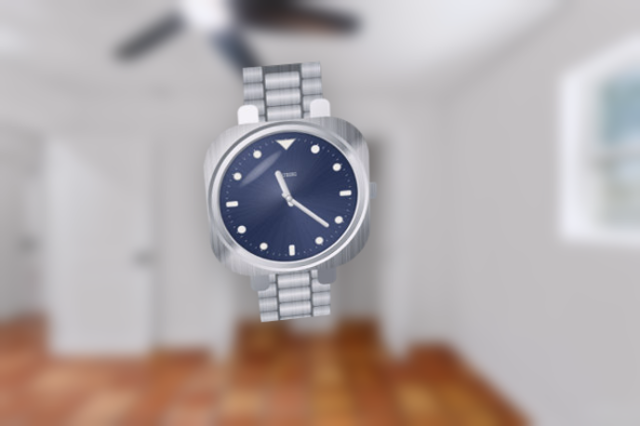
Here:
11,22
